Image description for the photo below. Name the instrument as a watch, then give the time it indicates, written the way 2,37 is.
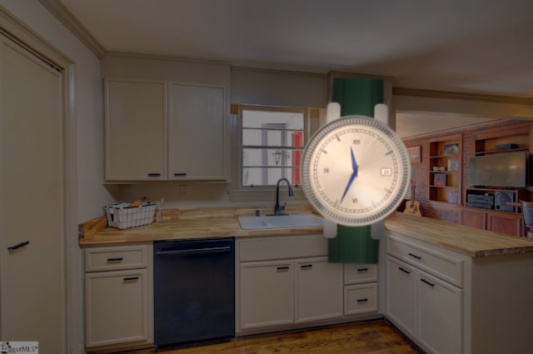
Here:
11,34
